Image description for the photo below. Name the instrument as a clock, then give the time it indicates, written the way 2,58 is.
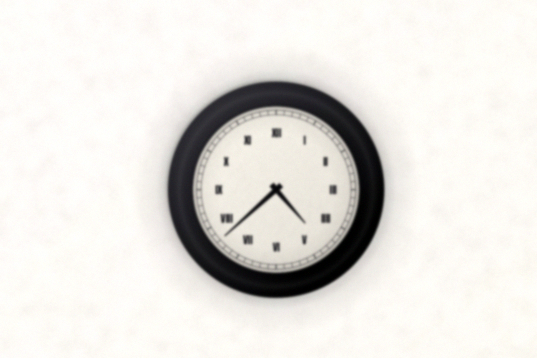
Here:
4,38
